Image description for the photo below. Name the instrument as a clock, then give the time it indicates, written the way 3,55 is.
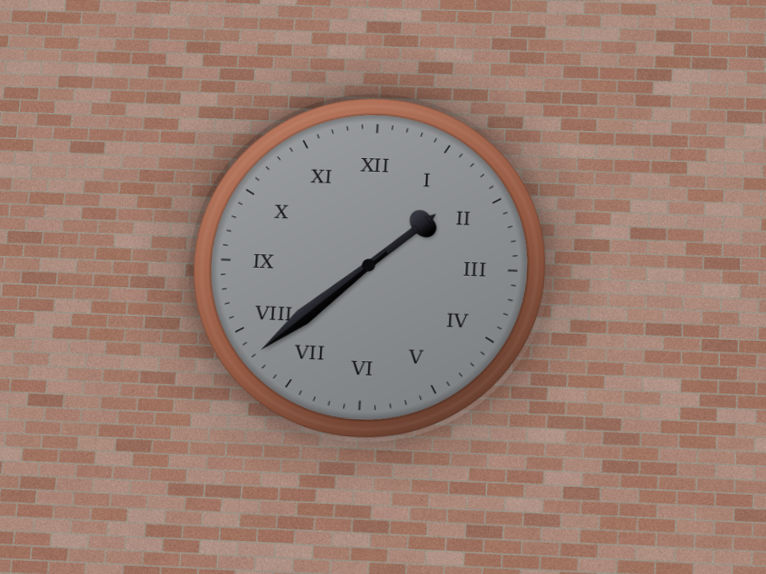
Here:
1,38
